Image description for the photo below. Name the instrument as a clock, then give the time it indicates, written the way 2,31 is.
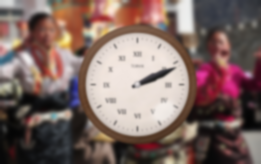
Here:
2,11
